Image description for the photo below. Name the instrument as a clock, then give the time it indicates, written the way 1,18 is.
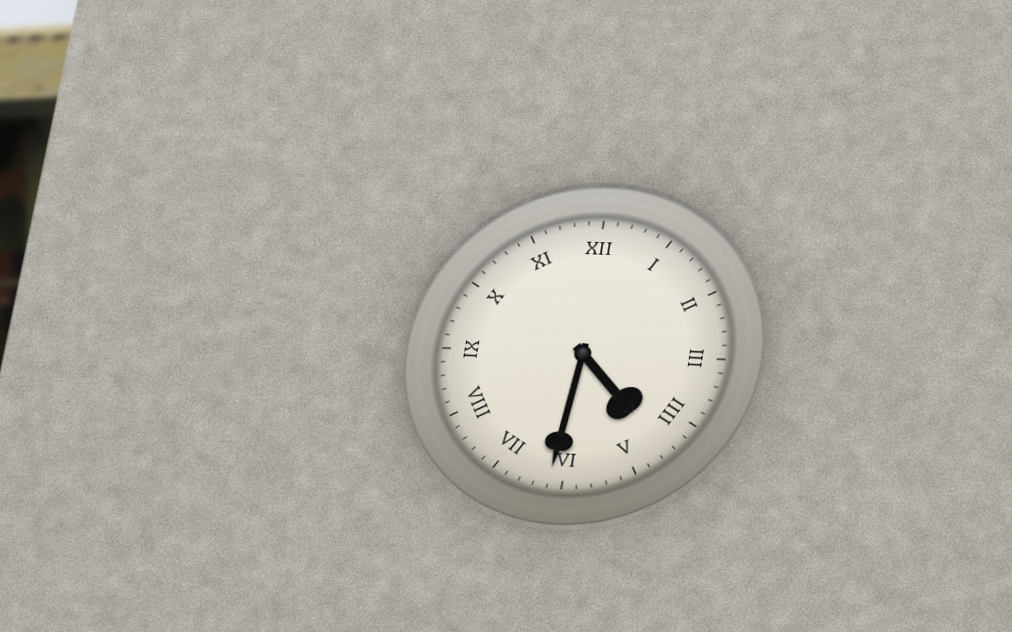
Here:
4,31
